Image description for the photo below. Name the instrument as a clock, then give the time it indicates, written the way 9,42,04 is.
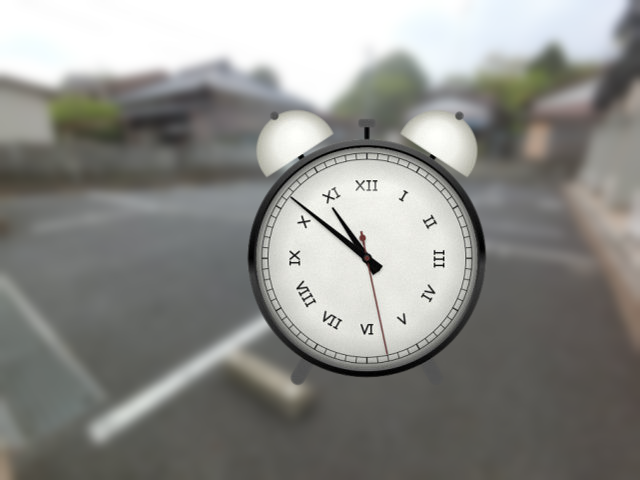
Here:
10,51,28
